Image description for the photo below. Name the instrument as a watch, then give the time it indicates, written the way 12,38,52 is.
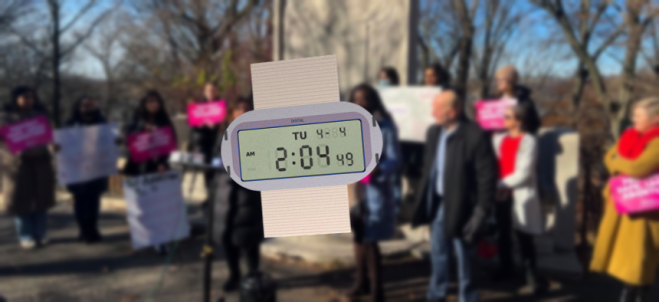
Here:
2,04,49
